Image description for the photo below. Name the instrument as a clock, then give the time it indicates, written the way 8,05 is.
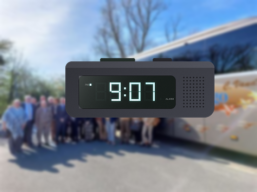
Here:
9,07
